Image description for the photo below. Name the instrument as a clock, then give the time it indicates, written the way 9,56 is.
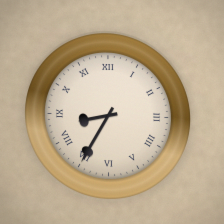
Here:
8,35
